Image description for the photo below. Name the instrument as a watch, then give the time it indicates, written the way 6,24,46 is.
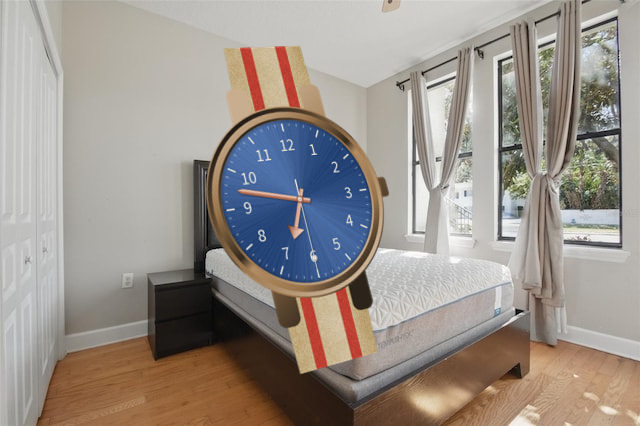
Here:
6,47,30
